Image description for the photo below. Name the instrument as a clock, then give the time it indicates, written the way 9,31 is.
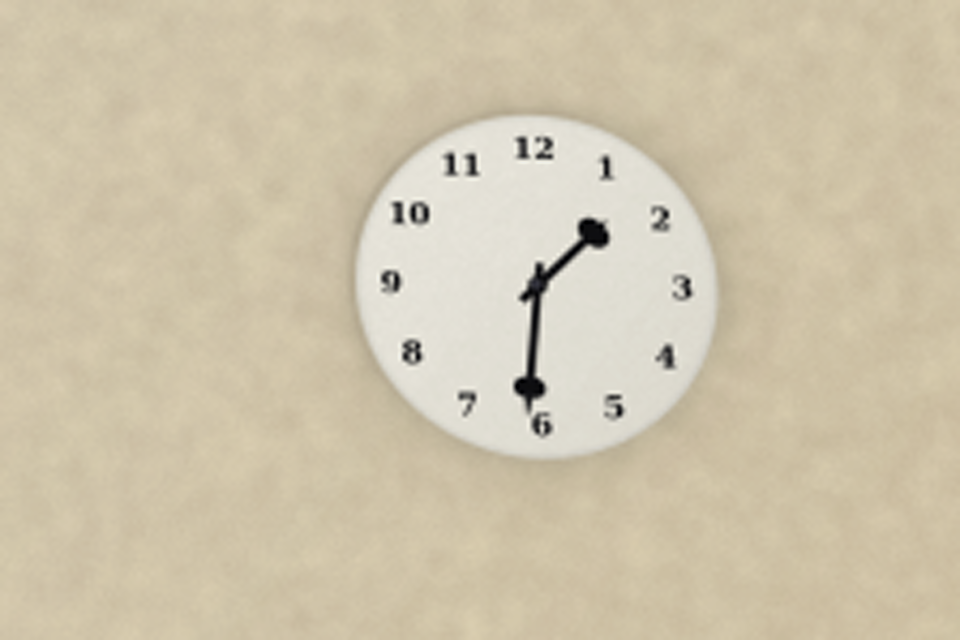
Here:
1,31
